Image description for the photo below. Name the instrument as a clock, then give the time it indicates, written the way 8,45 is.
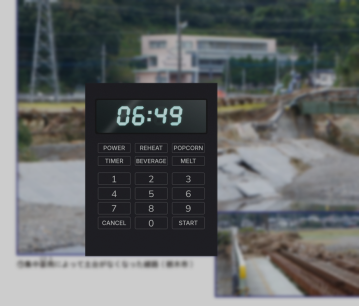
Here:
6,49
